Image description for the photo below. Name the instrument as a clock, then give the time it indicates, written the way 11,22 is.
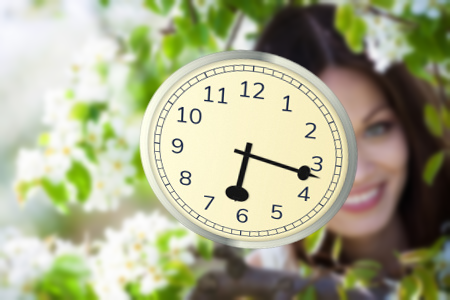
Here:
6,17
